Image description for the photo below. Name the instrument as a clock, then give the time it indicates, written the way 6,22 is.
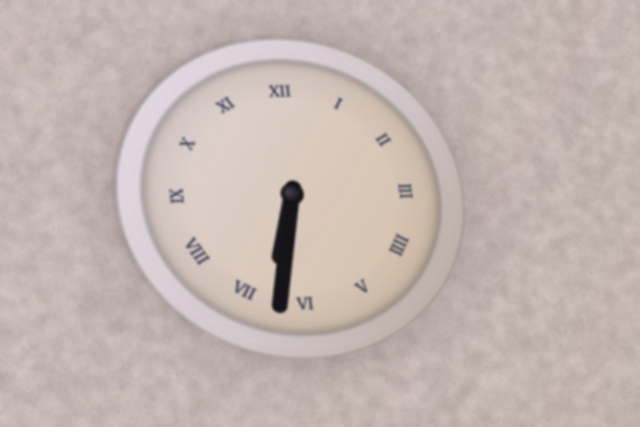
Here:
6,32
